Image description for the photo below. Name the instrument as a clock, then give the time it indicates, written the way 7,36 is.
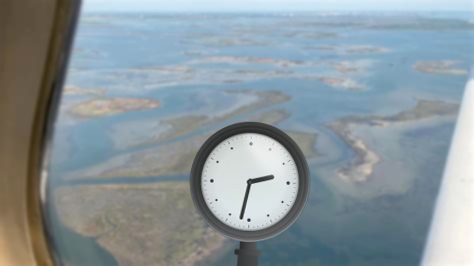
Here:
2,32
